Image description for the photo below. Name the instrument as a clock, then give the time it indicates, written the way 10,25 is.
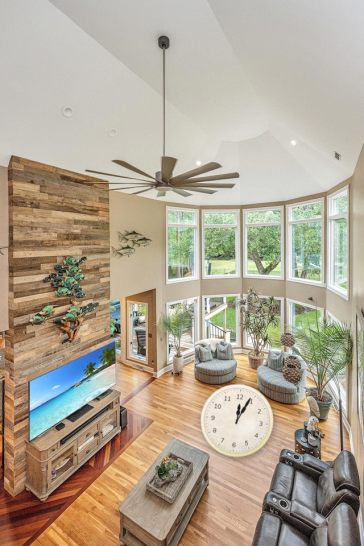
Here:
12,04
